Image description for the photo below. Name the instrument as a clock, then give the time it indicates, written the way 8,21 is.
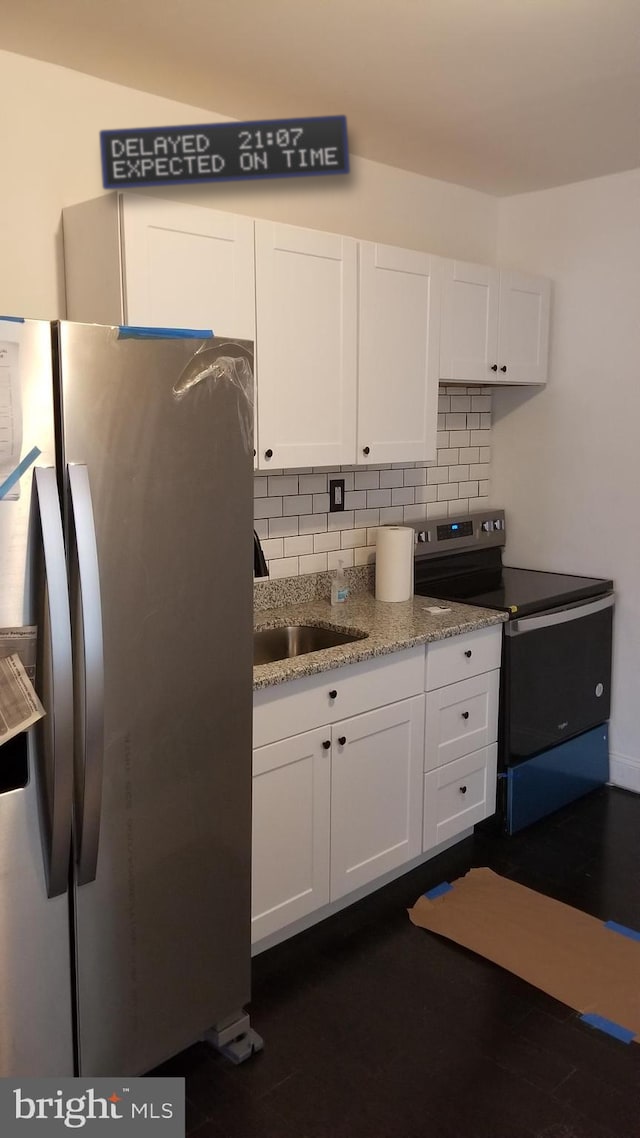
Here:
21,07
